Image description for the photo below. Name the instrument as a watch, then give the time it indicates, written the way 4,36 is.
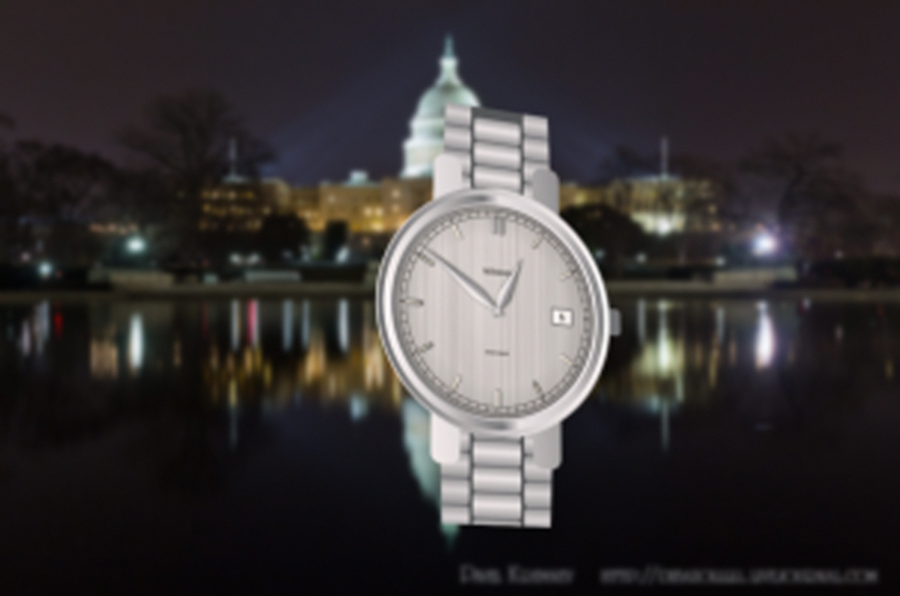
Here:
12,51
